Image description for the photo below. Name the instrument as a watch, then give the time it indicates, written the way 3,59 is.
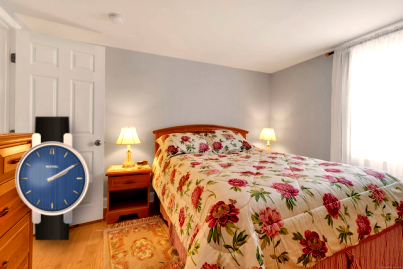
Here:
2,10
